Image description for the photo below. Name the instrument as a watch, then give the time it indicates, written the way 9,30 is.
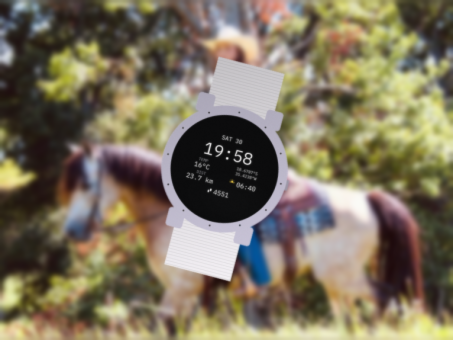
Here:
19,58
